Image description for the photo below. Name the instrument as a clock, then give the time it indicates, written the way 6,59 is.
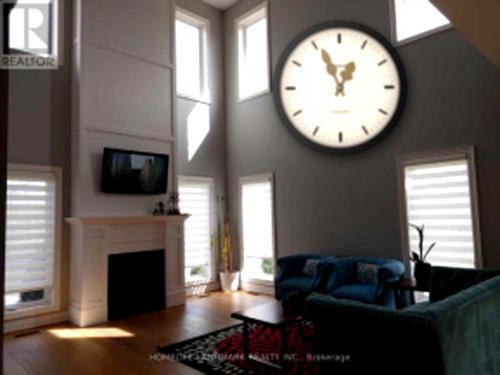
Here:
12,56
